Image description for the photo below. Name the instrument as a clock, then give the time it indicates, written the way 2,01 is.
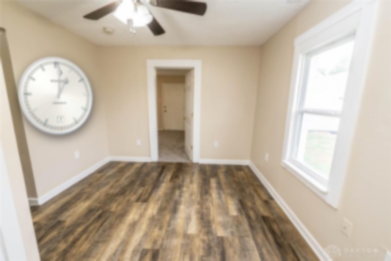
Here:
1,01
